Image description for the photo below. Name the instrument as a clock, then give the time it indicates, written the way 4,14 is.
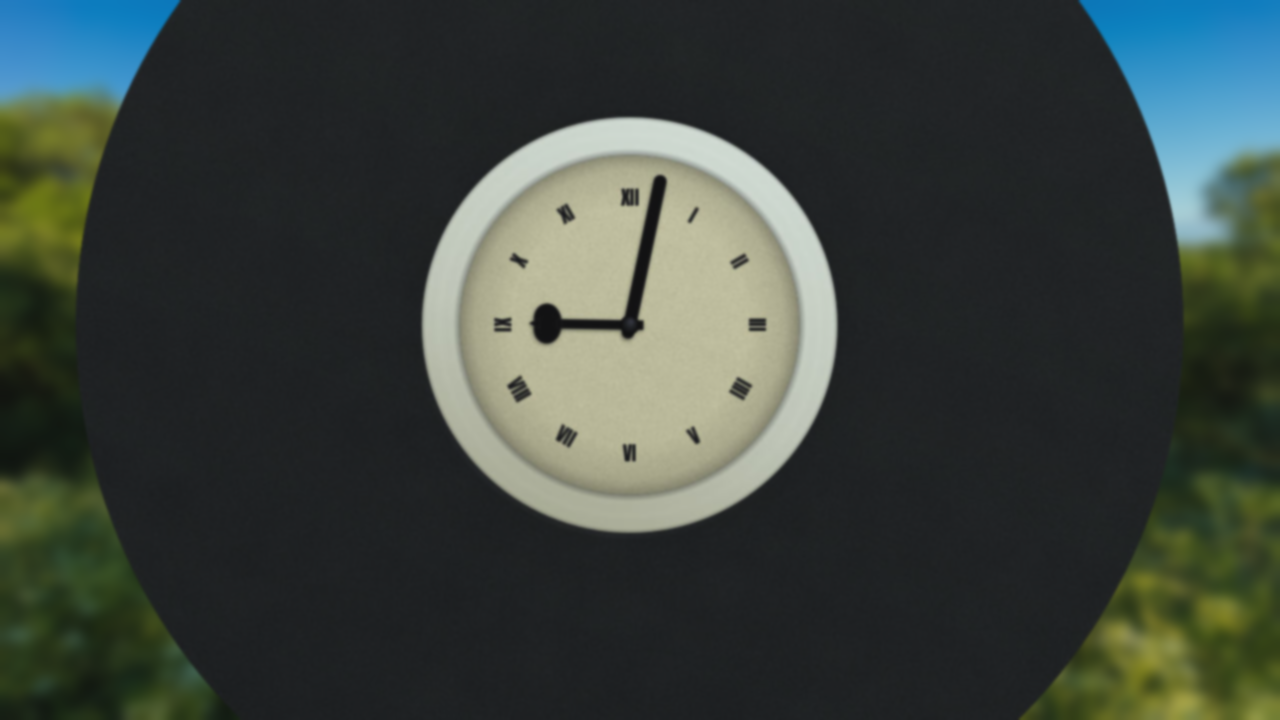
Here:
9,02
